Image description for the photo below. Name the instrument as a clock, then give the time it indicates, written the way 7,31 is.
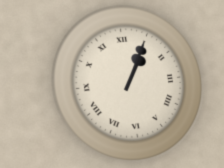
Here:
1,05
